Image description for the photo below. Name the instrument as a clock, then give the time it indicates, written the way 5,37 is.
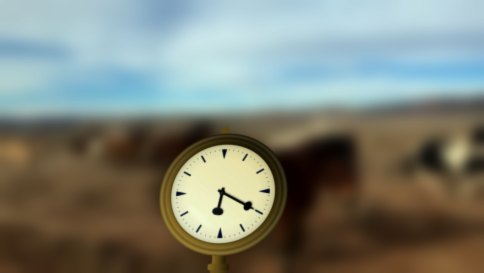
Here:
6,20
